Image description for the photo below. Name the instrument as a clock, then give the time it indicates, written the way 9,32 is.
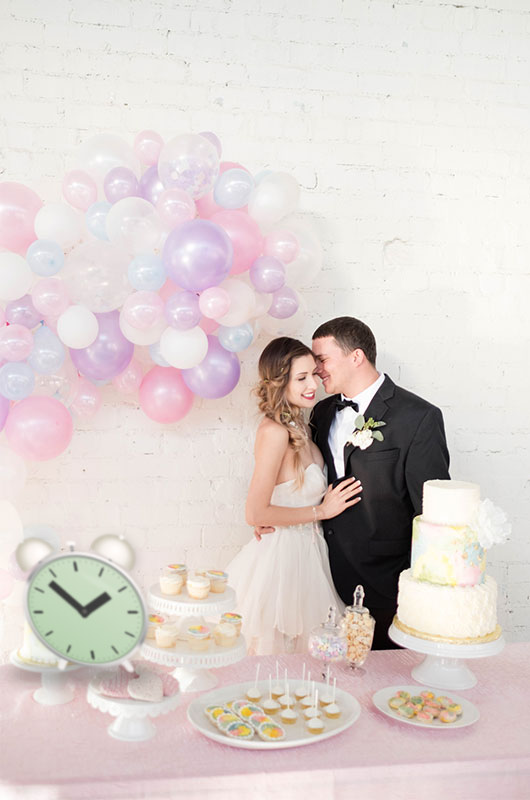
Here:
1,53
